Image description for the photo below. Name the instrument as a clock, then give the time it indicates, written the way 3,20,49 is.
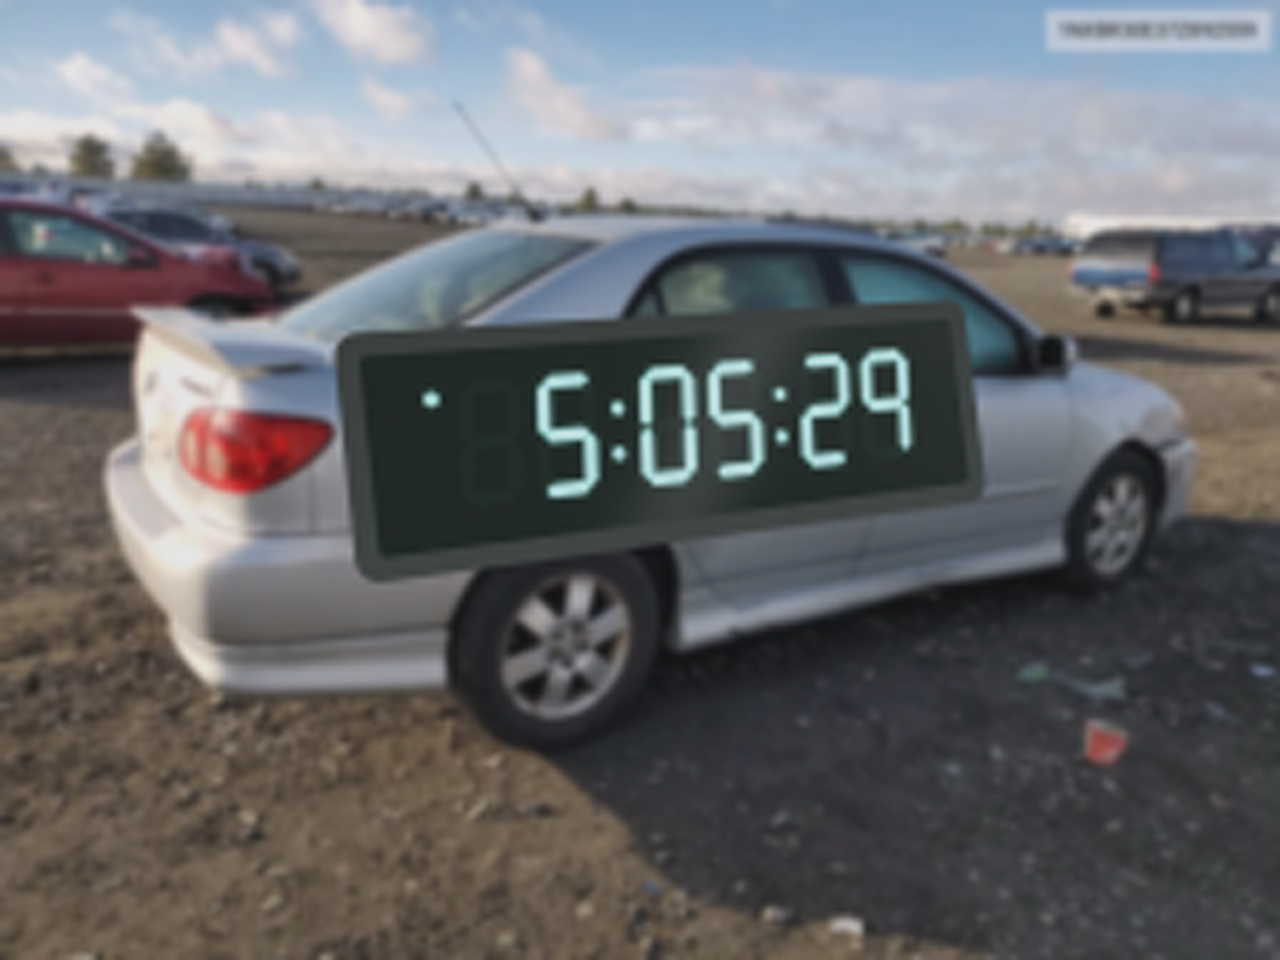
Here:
5,05,29
